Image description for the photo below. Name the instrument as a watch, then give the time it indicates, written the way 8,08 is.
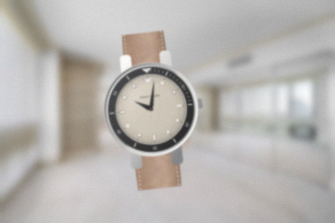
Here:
10,02
